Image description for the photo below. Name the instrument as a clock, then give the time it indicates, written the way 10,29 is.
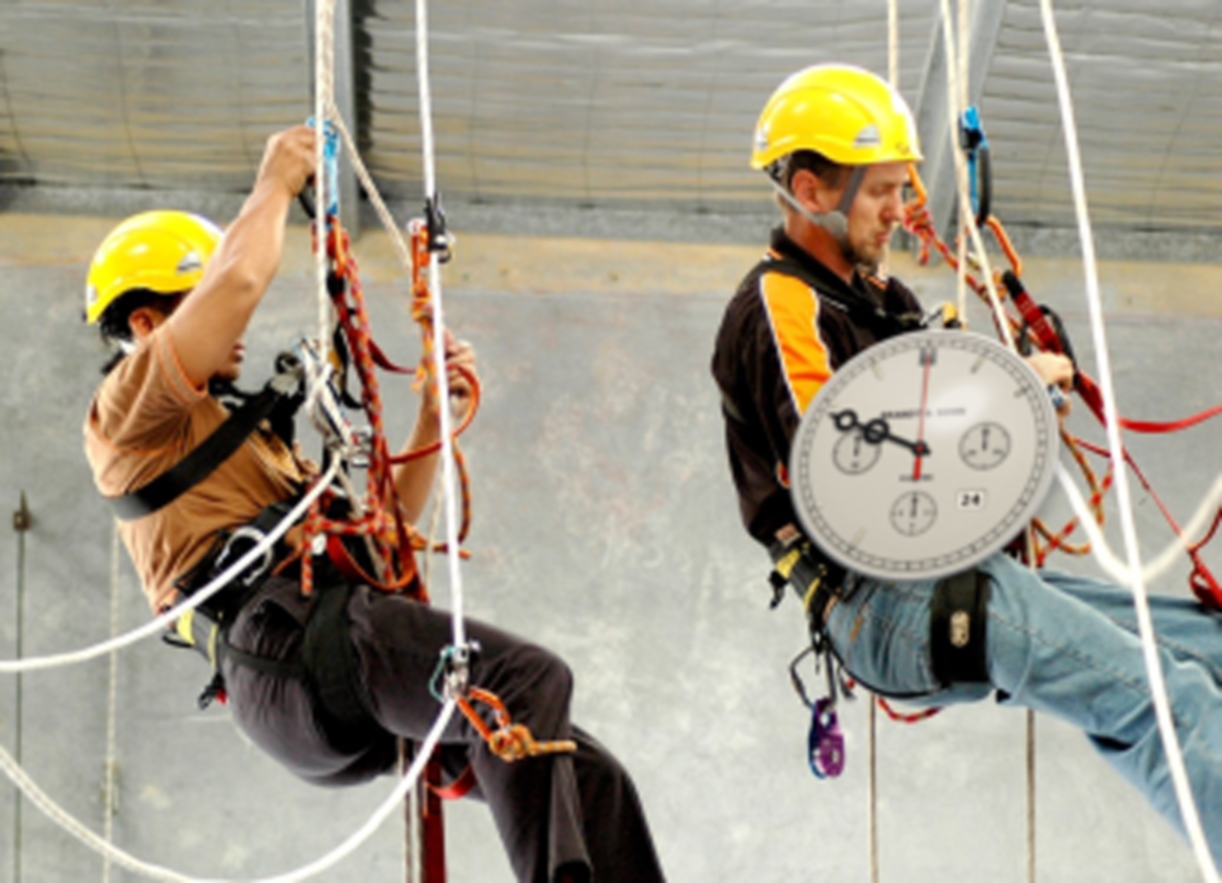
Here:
9,49
